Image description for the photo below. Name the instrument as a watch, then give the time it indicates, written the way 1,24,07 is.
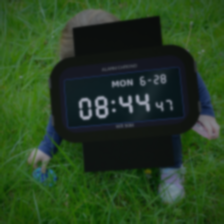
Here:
8,44,47
